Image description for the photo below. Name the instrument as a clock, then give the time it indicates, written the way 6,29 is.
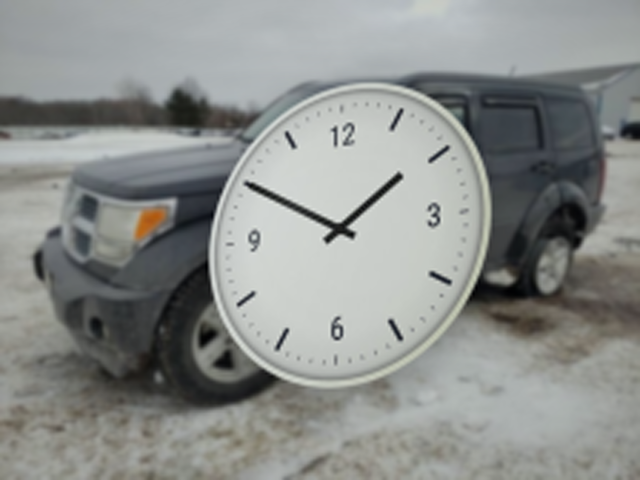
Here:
1,50
